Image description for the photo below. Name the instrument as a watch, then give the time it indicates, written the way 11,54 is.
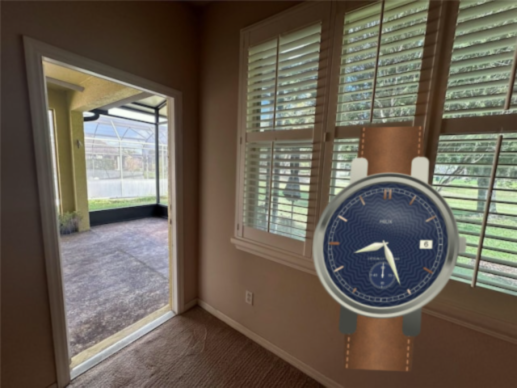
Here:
8,26
